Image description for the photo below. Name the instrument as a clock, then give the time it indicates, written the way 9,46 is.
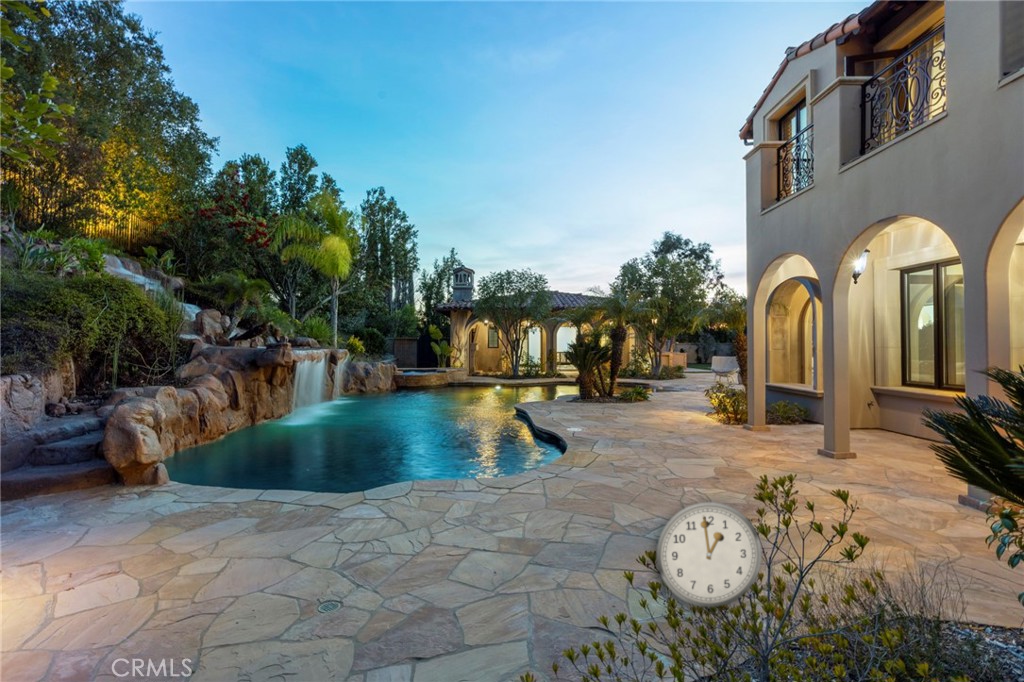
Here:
12,59
